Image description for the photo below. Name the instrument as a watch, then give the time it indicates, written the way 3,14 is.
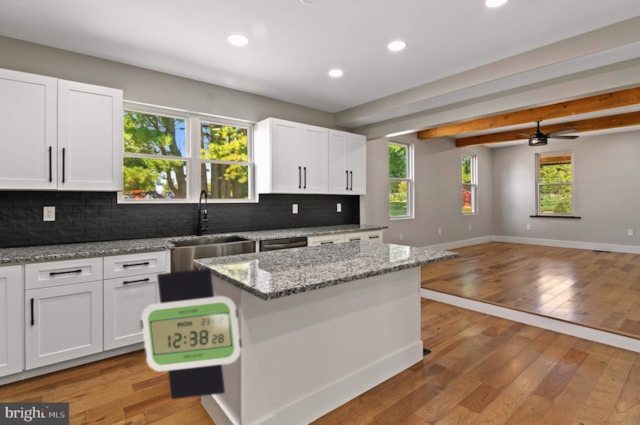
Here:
12,38
